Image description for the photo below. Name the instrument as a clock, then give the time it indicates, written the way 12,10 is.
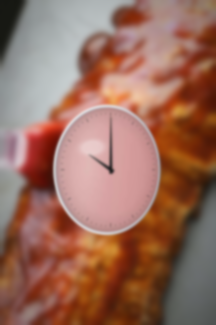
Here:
10,00
